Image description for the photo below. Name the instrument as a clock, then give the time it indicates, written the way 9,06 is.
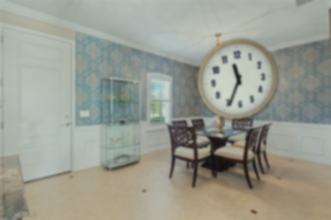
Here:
11,34
